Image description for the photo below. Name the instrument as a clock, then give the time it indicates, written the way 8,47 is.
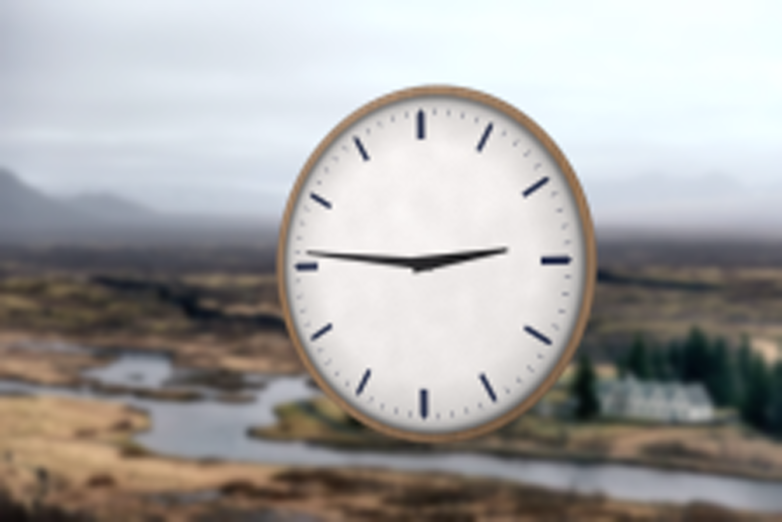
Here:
2,46
